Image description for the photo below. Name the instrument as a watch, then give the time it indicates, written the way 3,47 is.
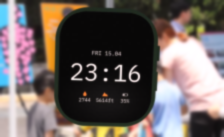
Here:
23,16
